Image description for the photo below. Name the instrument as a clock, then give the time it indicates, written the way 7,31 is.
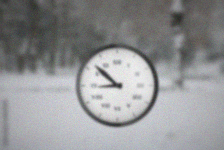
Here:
8,52
